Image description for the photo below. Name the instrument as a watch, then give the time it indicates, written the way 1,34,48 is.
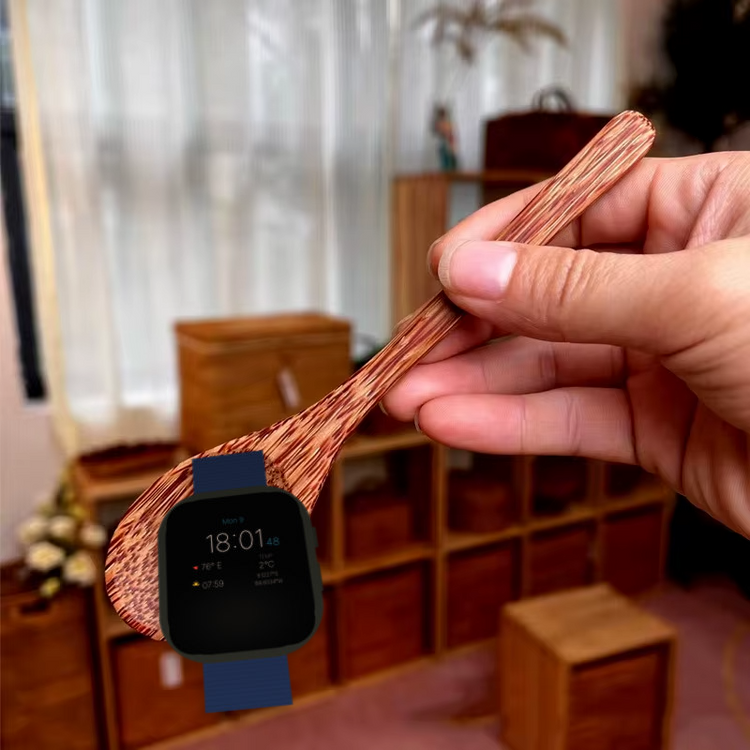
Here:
18,01,48
